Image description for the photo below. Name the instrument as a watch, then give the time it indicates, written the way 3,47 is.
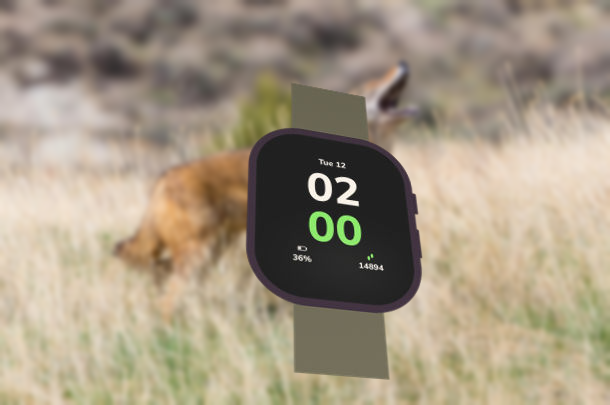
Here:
2,00
